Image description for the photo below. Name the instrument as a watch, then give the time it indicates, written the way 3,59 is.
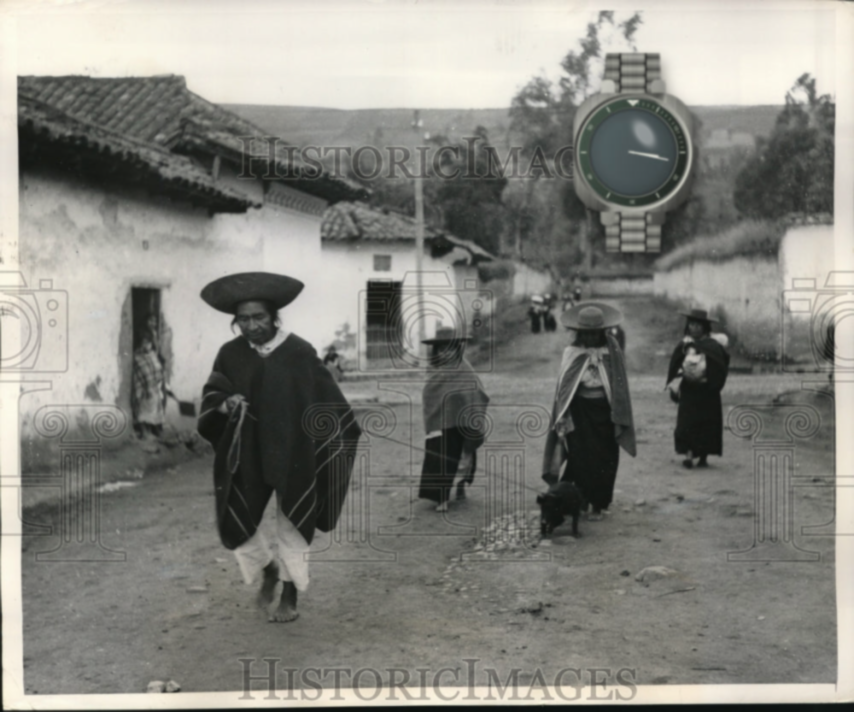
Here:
3,17
